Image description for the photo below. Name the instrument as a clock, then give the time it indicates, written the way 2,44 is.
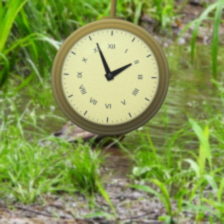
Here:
1,56
